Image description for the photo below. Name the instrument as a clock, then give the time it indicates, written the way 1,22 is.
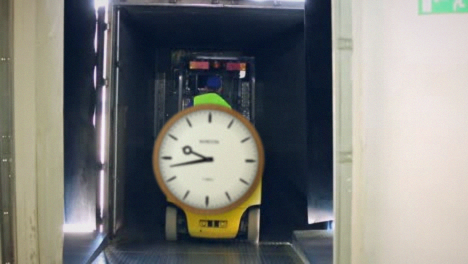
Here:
9,43
